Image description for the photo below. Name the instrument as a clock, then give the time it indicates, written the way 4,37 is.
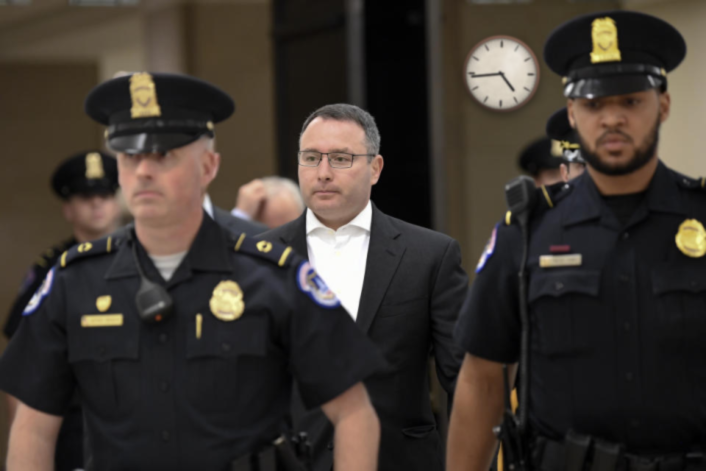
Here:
4,44
